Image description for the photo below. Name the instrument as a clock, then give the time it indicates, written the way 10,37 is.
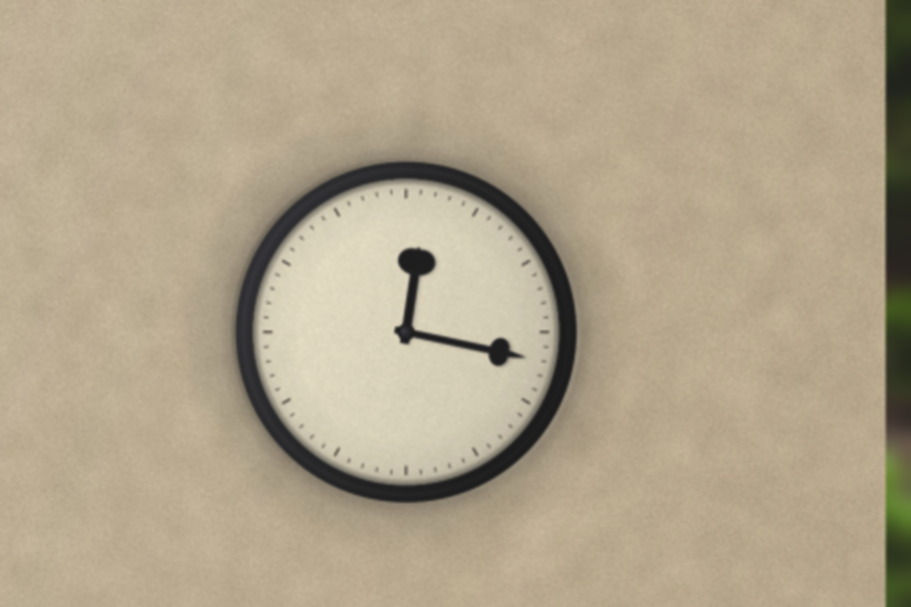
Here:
12,17
